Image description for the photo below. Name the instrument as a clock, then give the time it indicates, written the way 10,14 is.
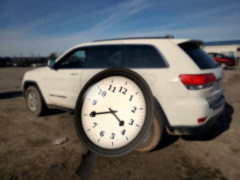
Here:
3,40
